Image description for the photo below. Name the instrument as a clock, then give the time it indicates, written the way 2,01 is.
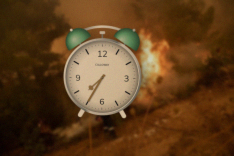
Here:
7,35
